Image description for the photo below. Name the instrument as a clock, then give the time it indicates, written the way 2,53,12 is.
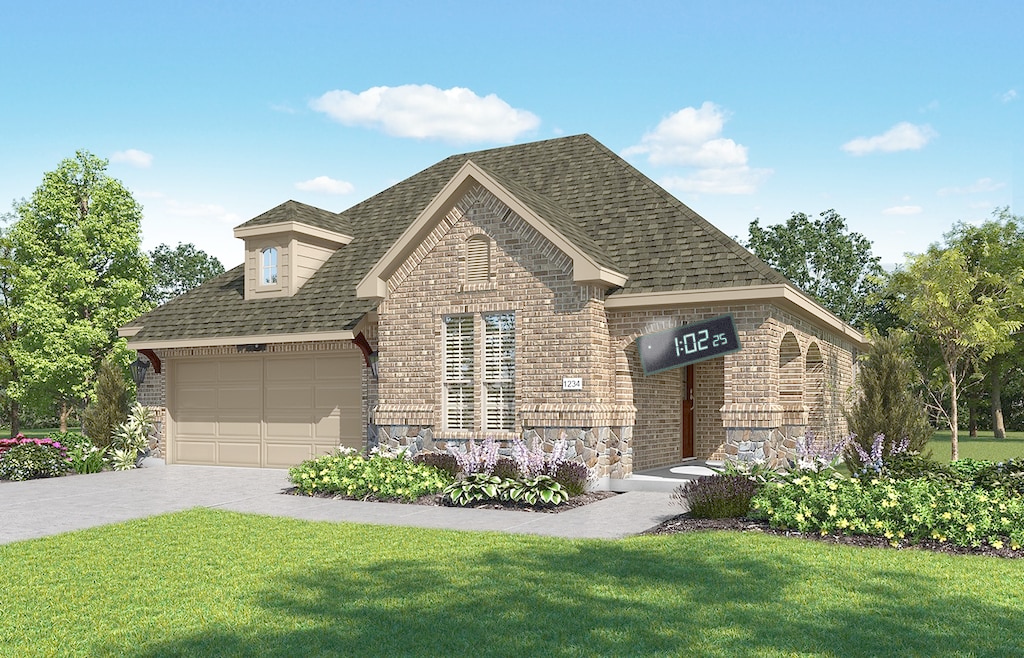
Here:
1,02,25
